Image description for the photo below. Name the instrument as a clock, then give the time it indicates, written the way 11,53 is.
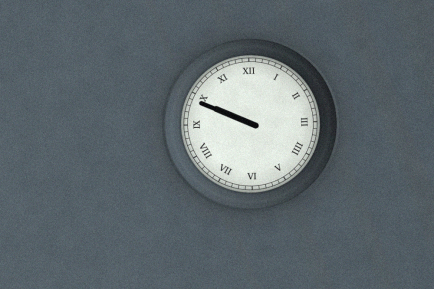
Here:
9,49
